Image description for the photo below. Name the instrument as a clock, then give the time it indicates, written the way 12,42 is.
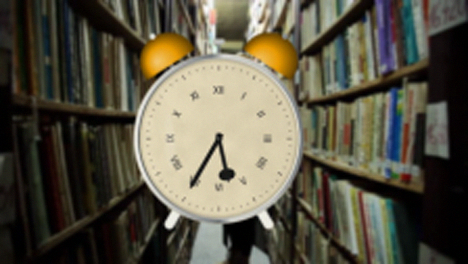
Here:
5,35
